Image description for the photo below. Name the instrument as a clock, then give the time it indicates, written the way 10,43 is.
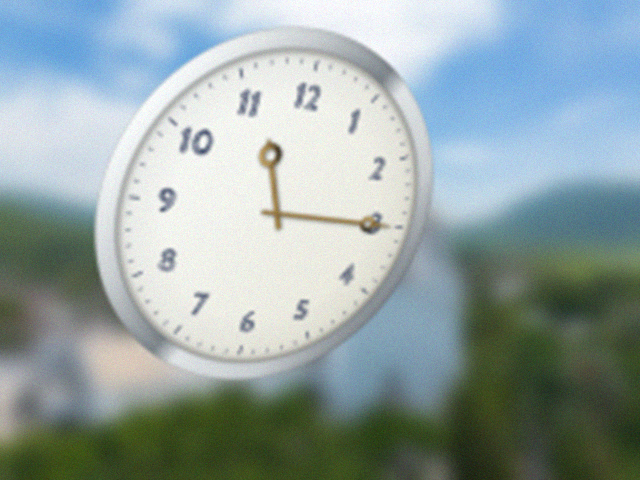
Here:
11,15
